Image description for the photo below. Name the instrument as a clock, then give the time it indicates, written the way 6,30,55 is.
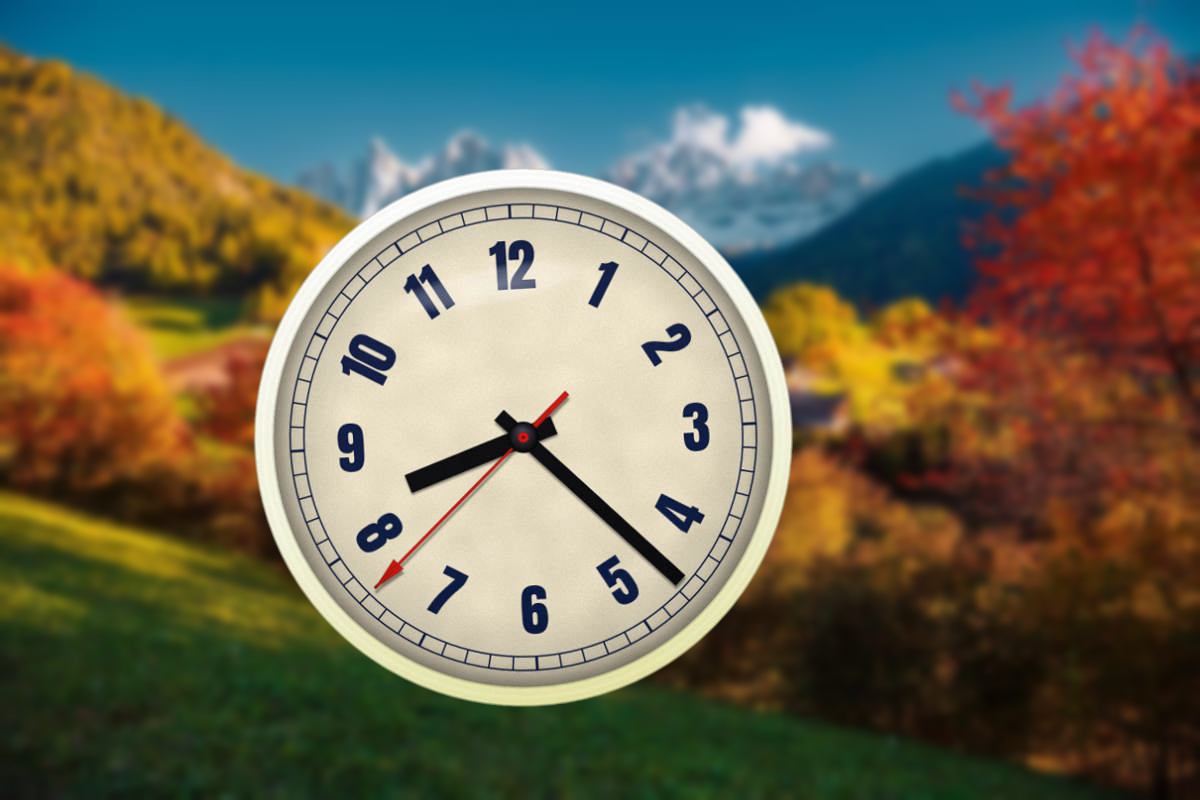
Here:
8,22,38
